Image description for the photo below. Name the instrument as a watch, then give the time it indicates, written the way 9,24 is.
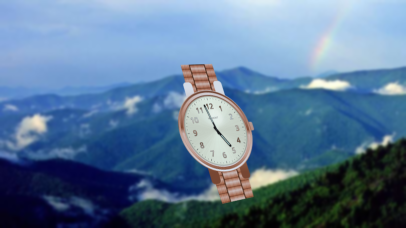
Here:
4,58
